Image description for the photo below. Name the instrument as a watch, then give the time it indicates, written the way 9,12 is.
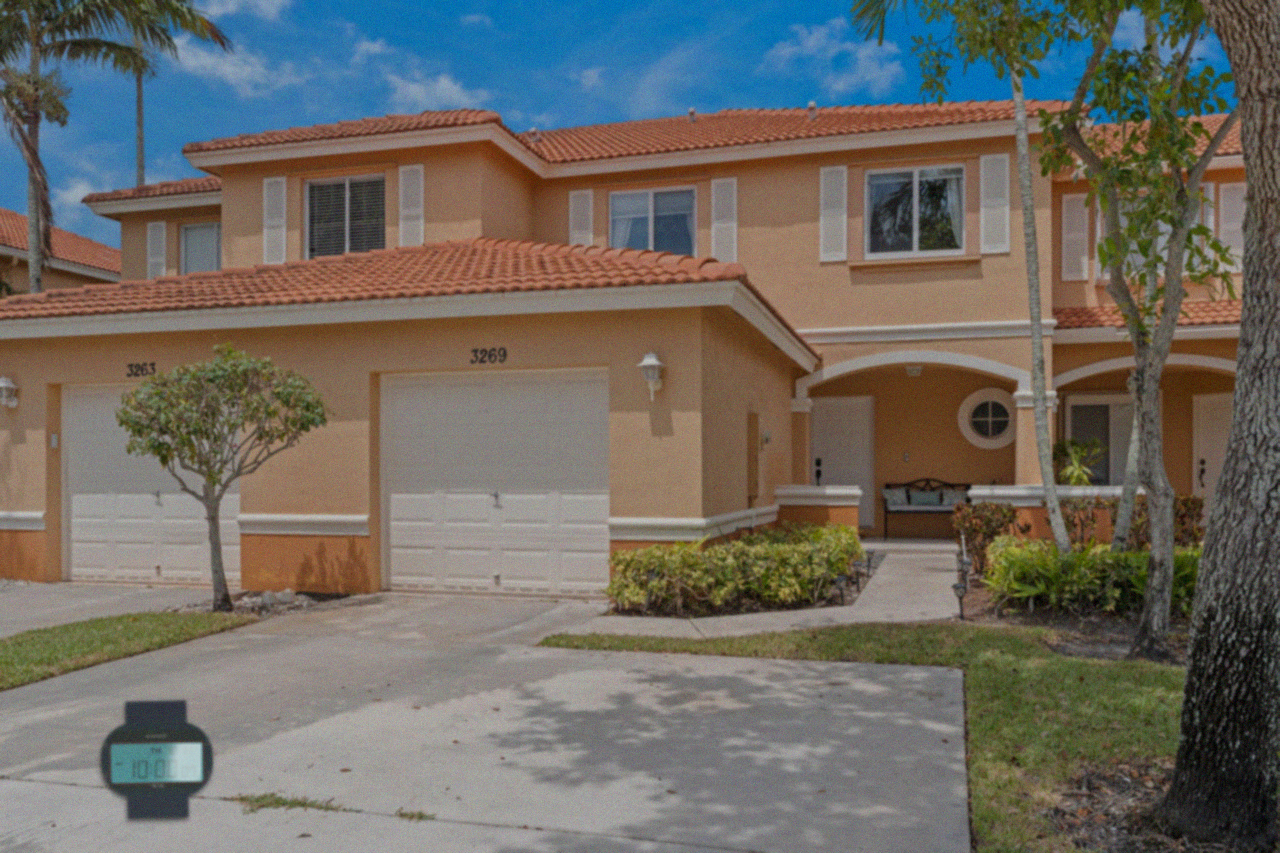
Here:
10,00
